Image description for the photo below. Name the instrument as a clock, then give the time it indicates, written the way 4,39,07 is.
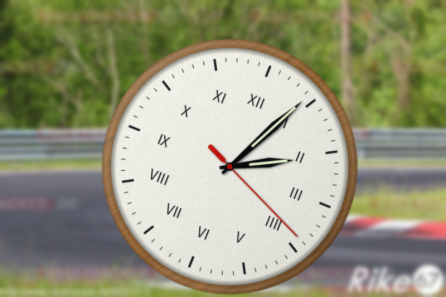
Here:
2,04,19
